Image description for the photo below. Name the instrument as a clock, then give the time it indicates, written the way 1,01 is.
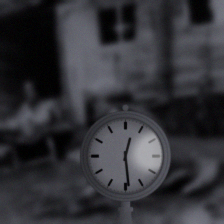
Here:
12,29
